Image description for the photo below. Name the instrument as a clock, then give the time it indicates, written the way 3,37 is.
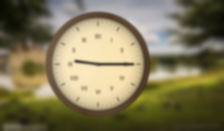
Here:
9,15
